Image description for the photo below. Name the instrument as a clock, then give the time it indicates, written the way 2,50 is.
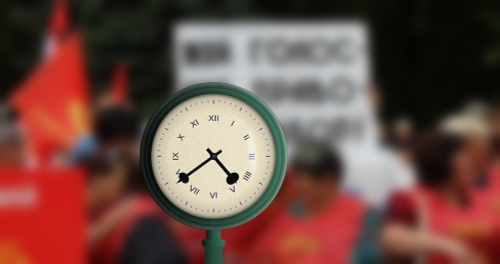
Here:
4,39
